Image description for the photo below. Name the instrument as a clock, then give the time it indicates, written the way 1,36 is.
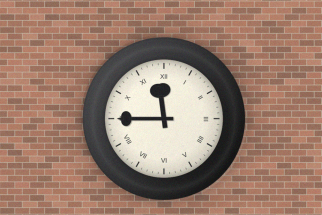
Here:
11,45
